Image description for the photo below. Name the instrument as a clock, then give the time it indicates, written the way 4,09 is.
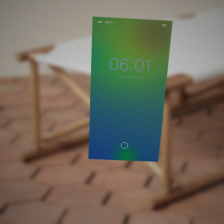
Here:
6,01
